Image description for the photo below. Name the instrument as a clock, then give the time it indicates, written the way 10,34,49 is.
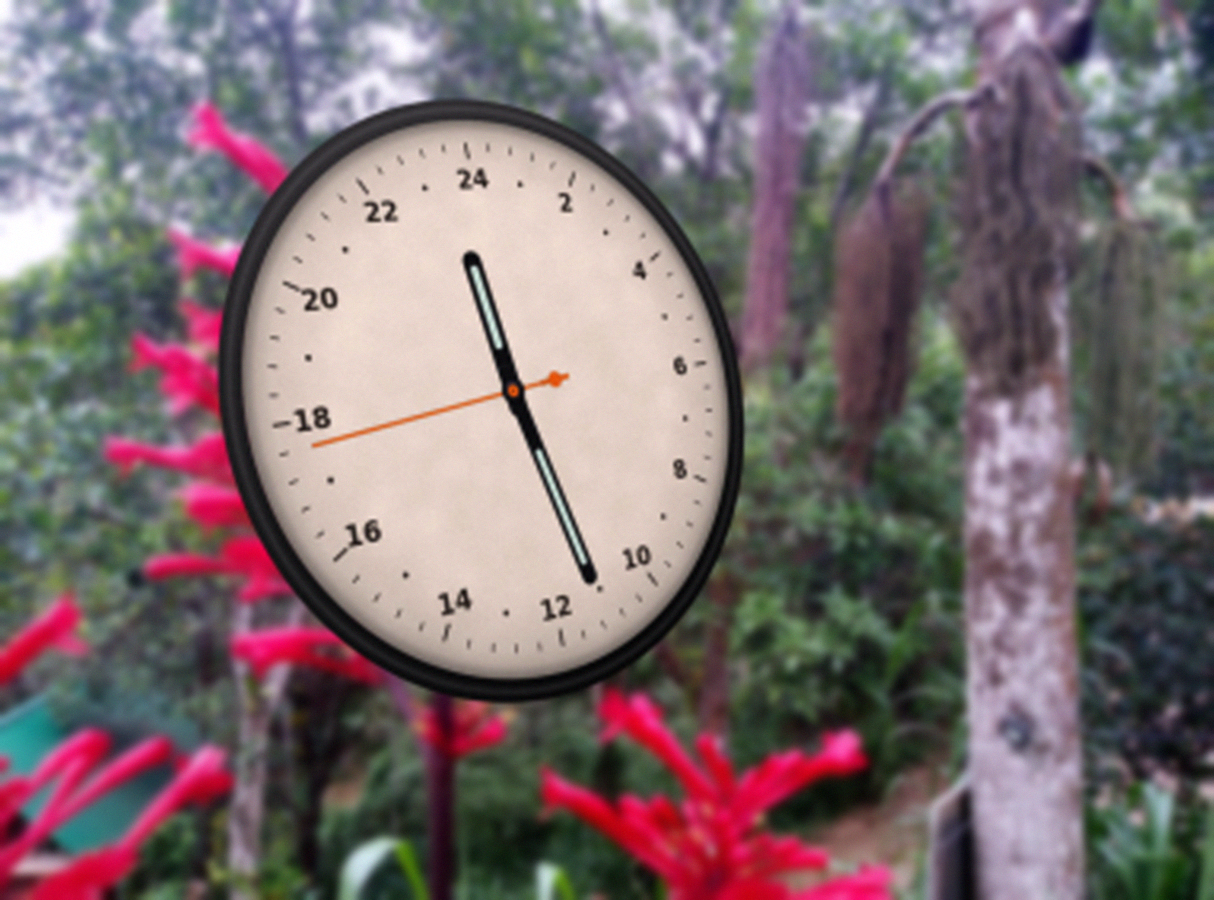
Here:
23,27,44
